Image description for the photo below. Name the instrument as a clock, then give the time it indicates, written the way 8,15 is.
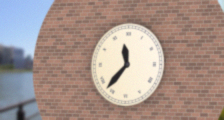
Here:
11,37
